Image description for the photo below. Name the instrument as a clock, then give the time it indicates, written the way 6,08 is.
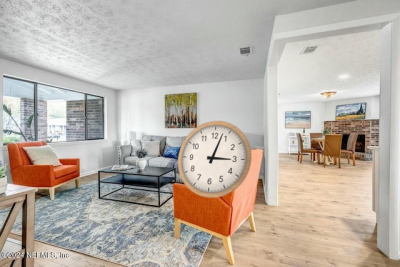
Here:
3,03
